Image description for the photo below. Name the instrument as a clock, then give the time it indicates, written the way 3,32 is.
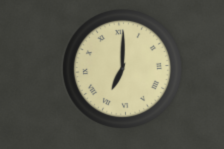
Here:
7,01
